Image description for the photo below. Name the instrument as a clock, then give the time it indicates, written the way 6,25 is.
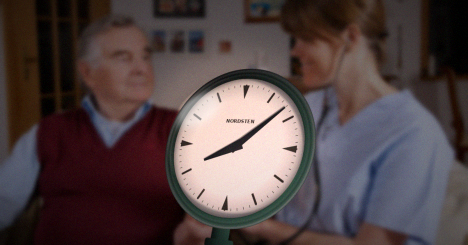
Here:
8,08
